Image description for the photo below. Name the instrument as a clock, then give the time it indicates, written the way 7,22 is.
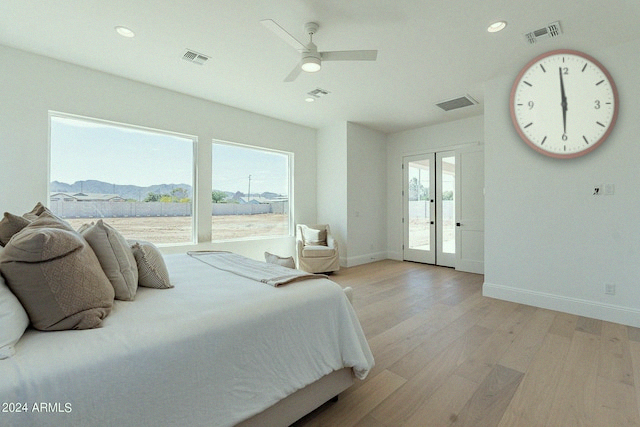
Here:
5,59
